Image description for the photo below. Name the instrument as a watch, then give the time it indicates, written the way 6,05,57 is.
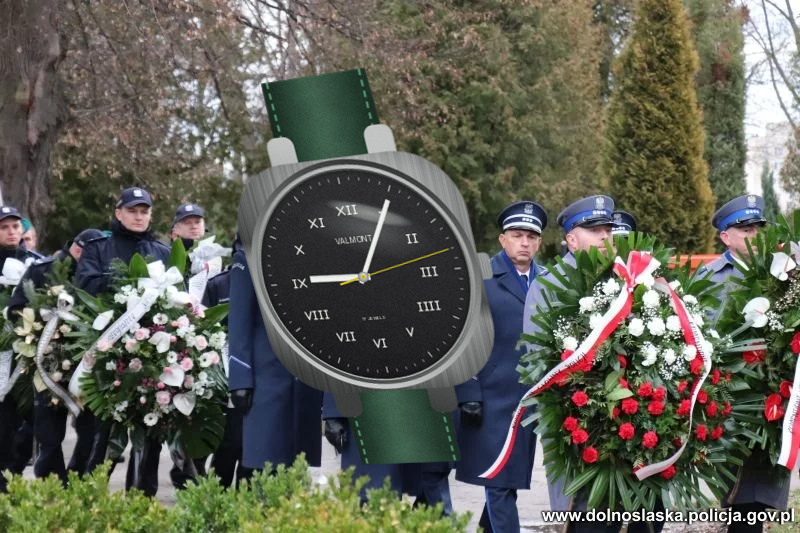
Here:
9,05,13
